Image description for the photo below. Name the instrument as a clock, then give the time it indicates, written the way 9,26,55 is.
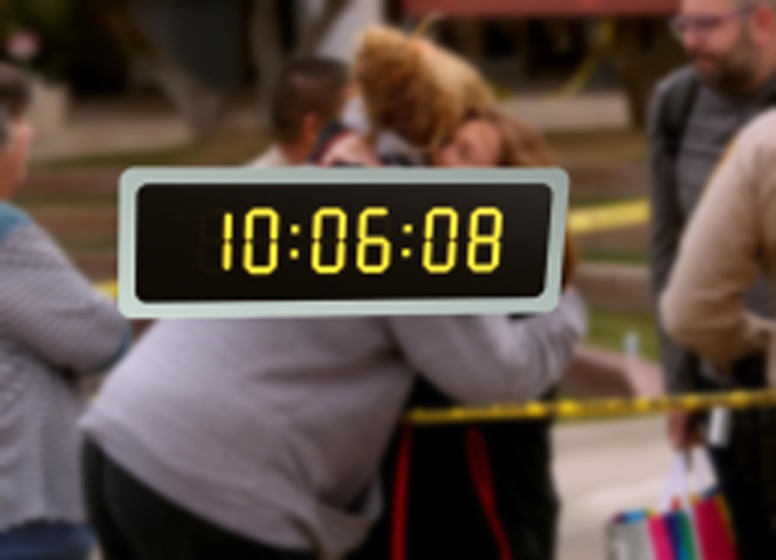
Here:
10,06,08
